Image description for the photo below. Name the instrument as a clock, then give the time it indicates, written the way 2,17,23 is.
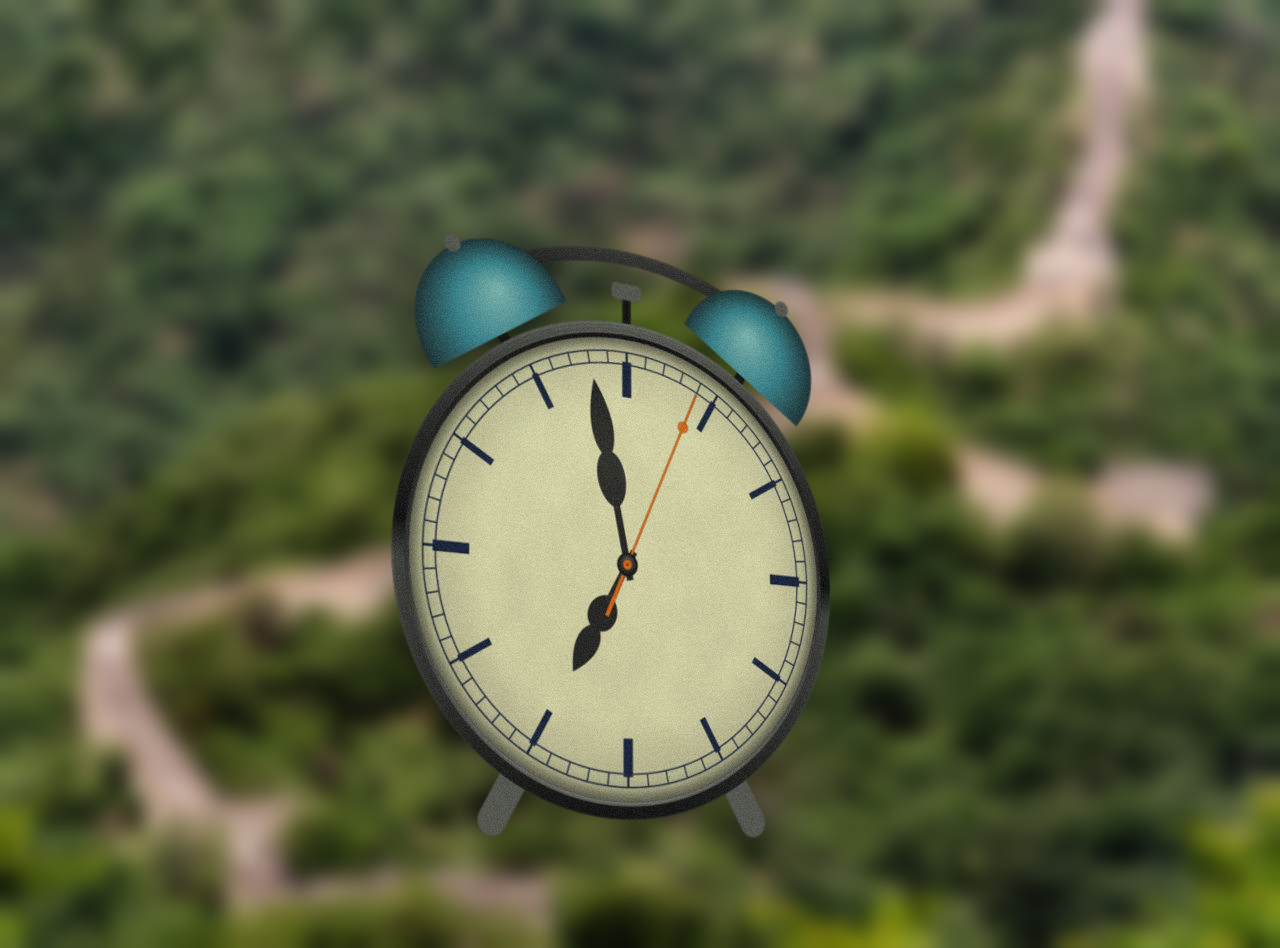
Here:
6,58,04
